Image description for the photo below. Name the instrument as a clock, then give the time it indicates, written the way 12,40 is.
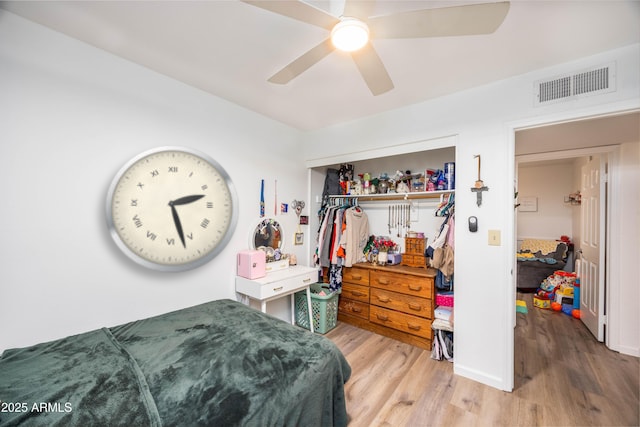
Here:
2,27
